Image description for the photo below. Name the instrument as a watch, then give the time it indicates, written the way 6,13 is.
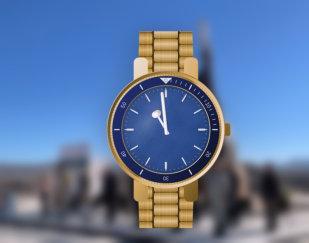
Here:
10,59
